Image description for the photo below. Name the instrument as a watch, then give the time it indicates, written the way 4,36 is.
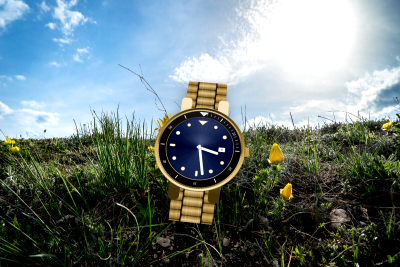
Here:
3,28
